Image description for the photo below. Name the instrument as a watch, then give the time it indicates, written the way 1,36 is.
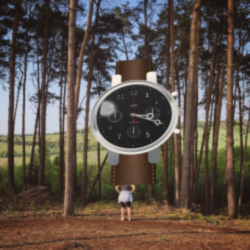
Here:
3,19
